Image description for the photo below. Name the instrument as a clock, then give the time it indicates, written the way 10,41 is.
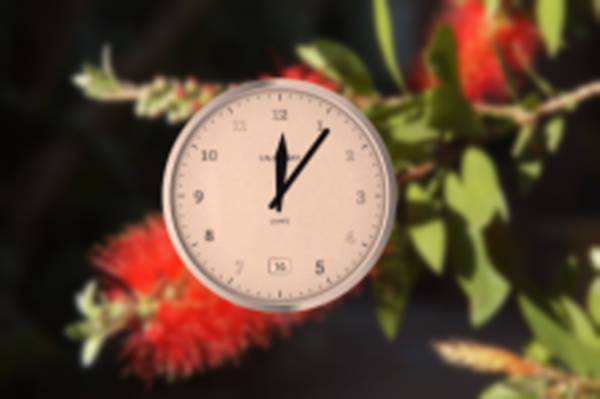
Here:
12,06
